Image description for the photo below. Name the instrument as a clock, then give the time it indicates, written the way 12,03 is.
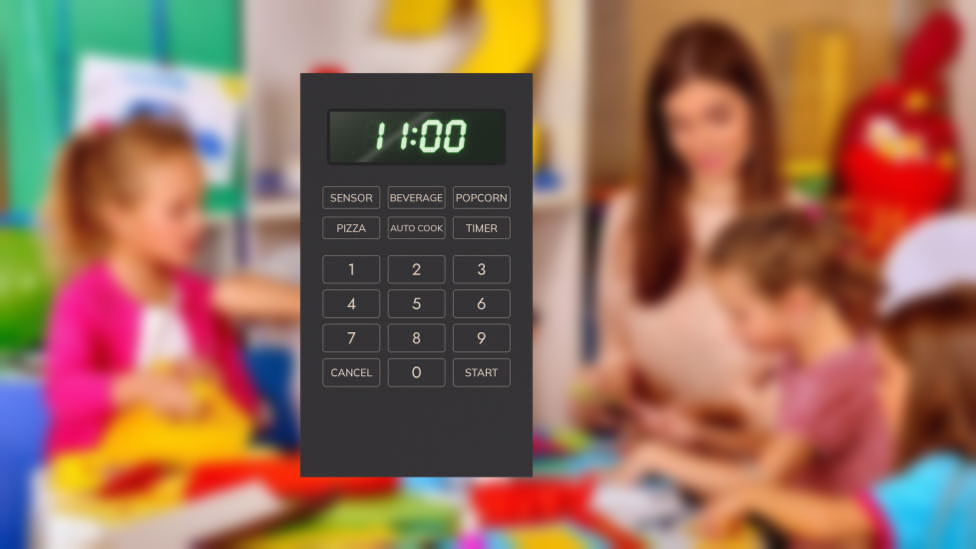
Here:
11,00
